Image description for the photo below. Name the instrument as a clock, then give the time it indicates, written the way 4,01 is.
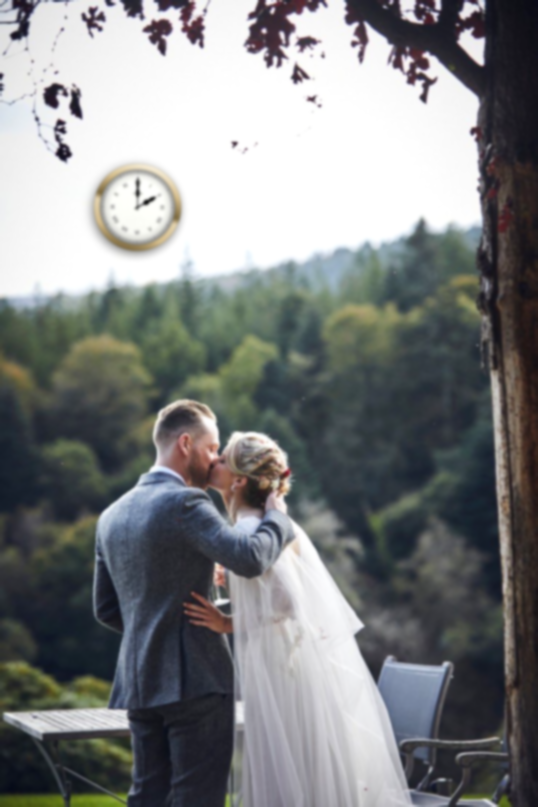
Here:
2,00
